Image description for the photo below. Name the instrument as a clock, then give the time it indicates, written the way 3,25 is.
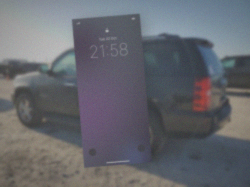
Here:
21,58
